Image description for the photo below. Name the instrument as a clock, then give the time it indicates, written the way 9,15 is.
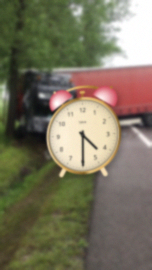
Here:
4,30
